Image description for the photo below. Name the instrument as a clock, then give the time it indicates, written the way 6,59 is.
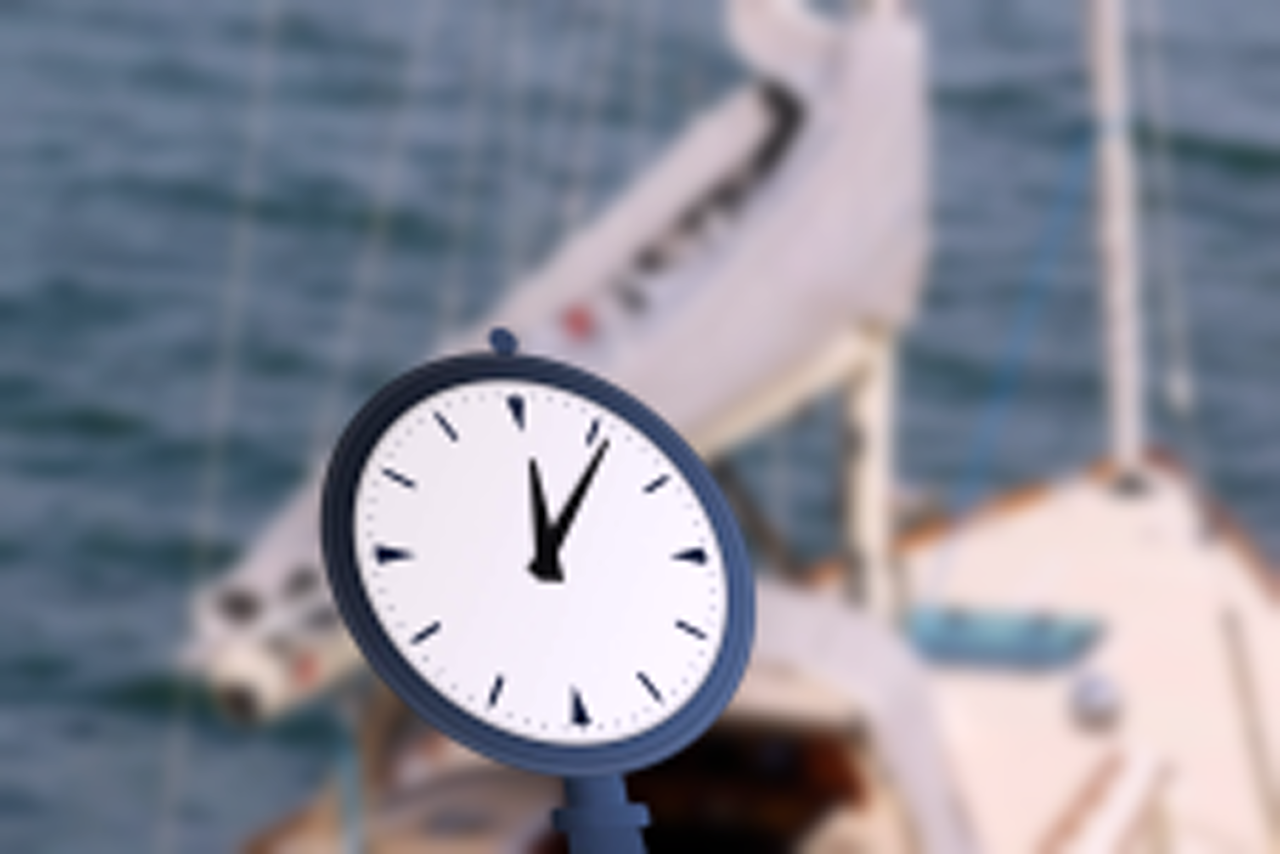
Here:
12,06
